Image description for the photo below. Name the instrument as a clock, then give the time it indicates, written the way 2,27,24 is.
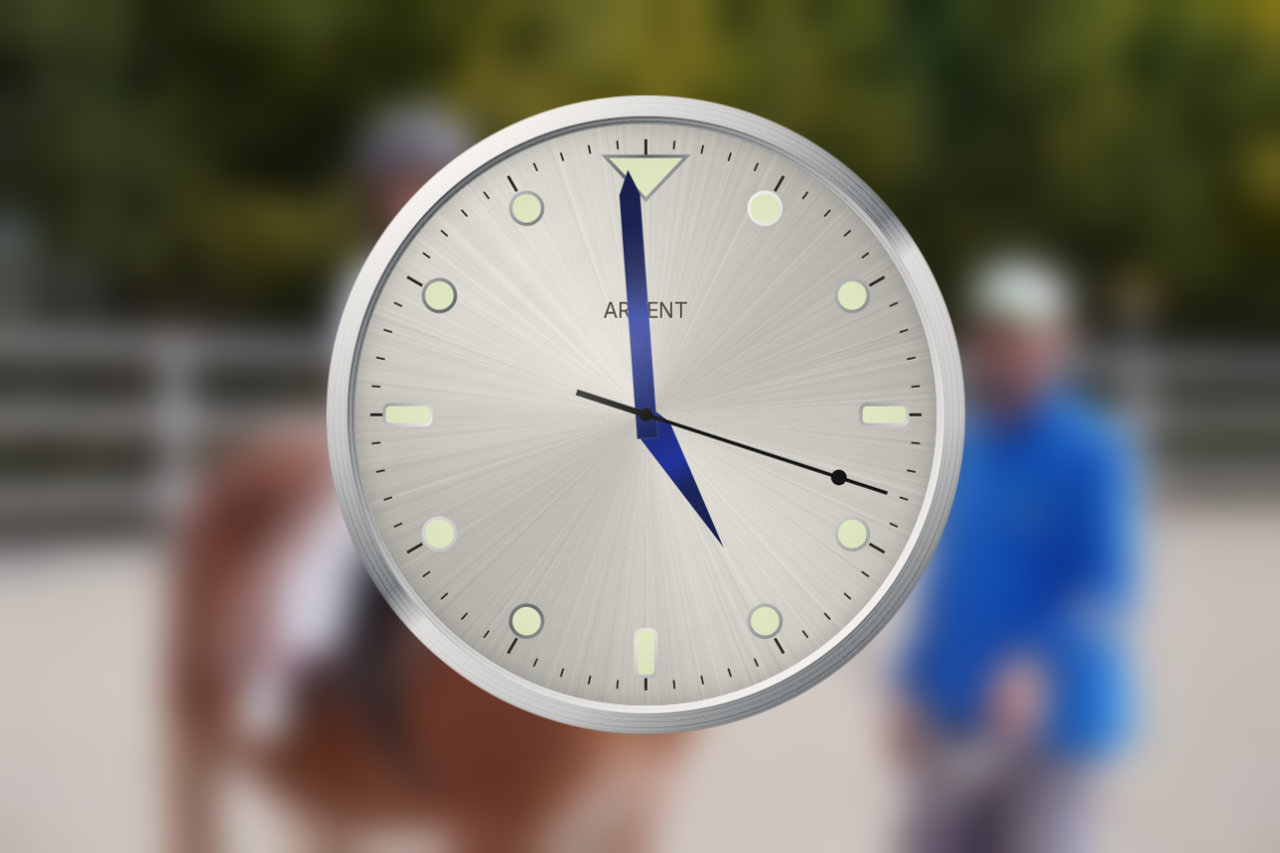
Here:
4,59,18
